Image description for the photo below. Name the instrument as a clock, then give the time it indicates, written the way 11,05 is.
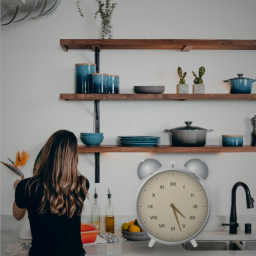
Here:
4,27
